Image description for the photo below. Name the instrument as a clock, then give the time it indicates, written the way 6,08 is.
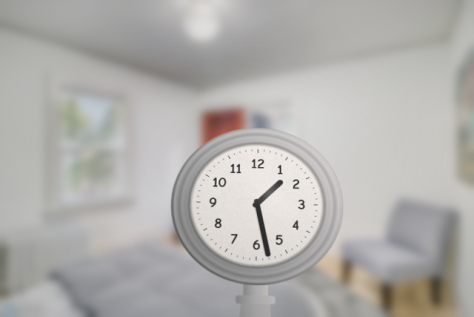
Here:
1,28
